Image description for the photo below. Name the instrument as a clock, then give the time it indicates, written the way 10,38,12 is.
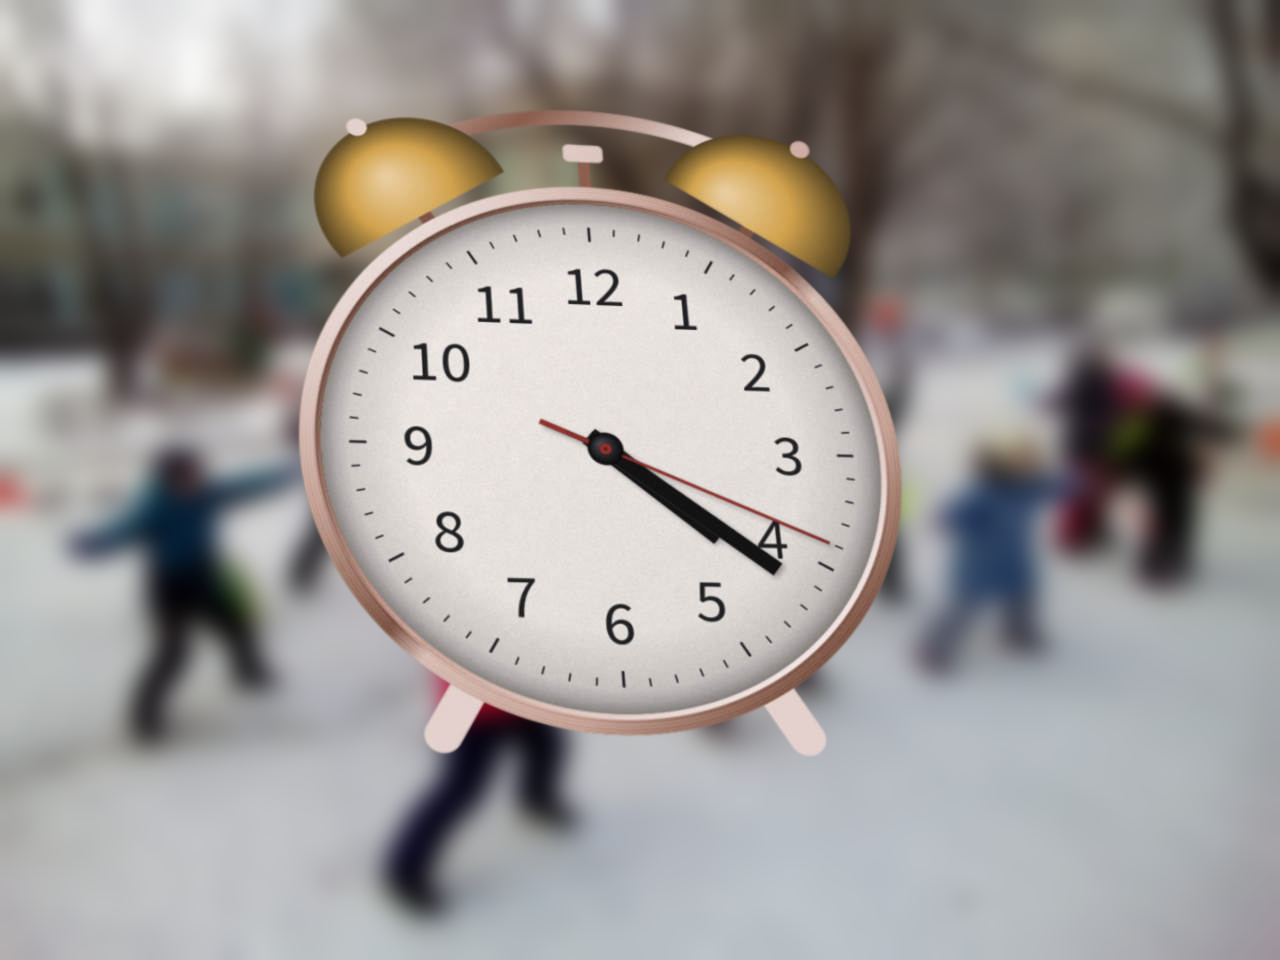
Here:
4,21,19
